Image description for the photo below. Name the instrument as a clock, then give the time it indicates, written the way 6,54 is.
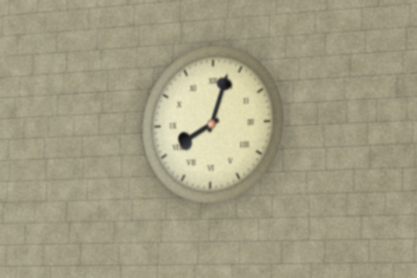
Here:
8,03
